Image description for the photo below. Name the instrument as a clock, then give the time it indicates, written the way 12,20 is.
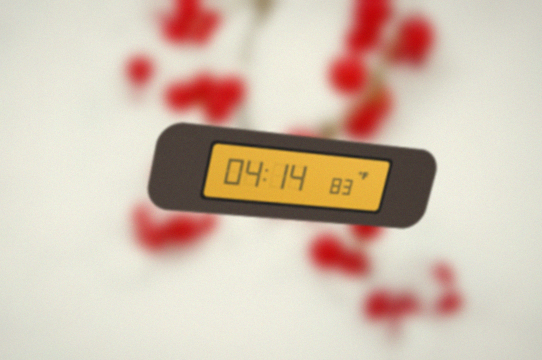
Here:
4,14
